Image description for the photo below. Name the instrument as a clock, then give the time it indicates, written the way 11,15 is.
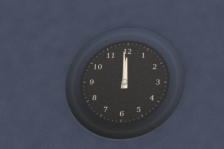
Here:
11,59
